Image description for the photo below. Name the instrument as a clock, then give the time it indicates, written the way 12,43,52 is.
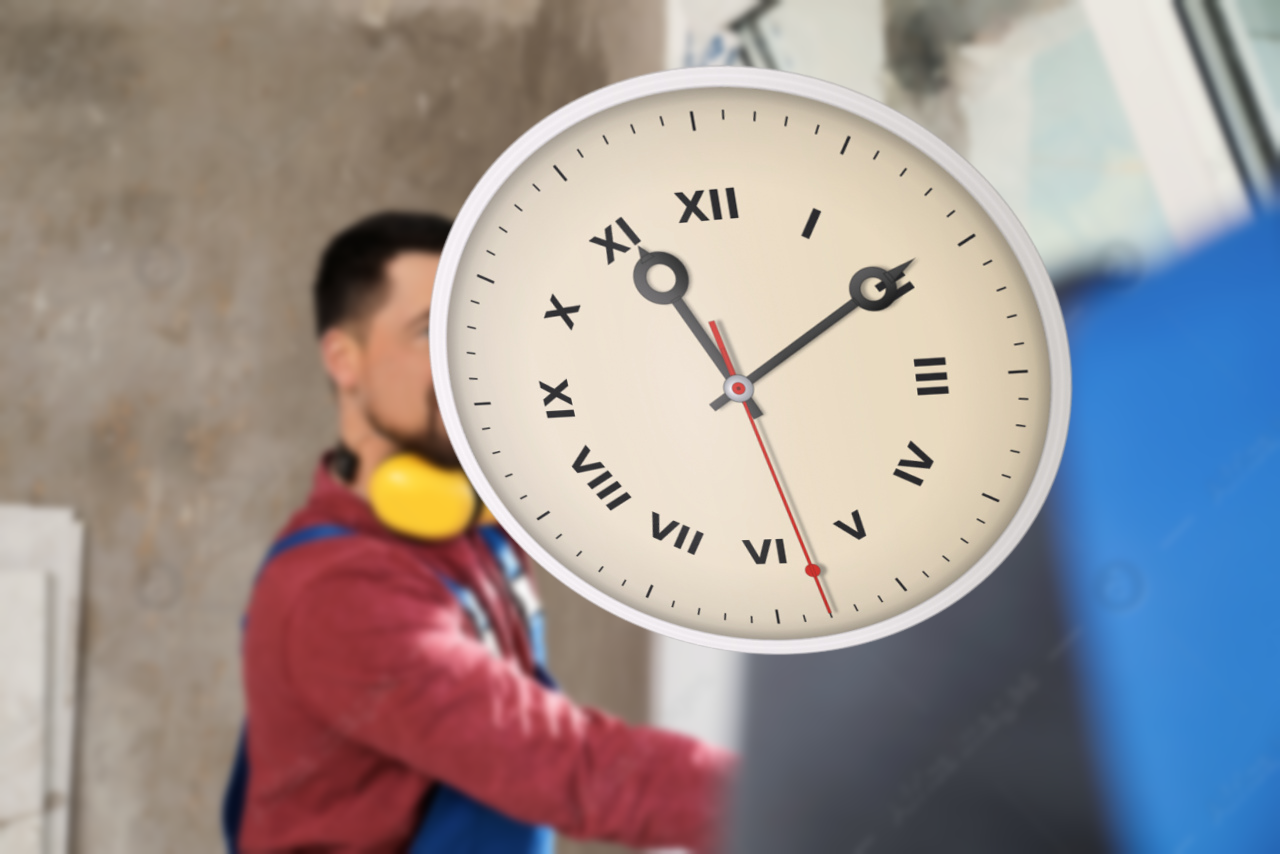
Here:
11,09,28
